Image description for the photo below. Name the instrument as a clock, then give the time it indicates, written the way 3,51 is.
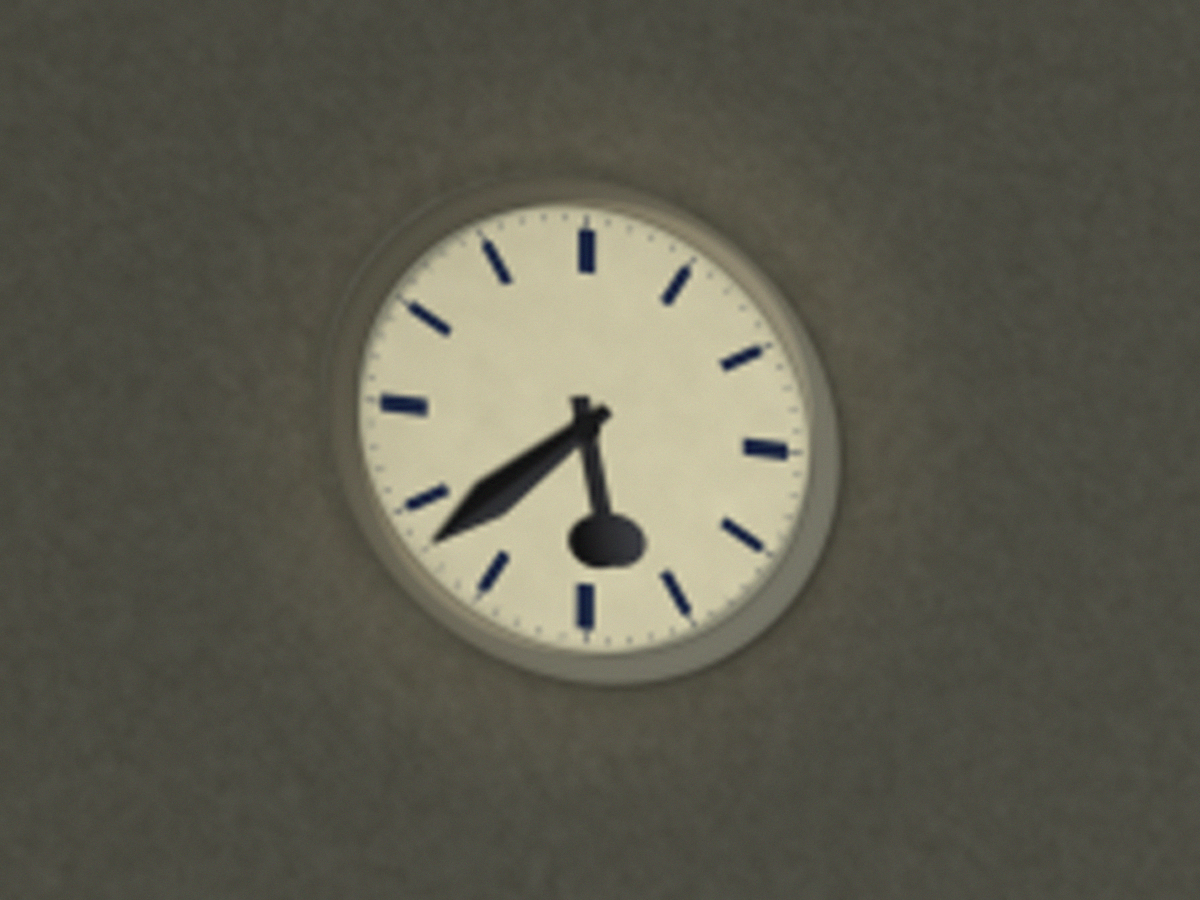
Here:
5,38
